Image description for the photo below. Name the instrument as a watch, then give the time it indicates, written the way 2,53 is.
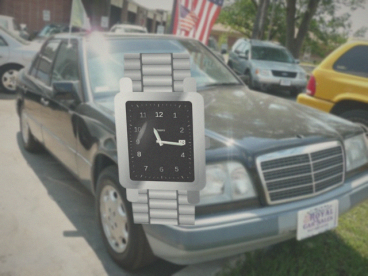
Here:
11,16
